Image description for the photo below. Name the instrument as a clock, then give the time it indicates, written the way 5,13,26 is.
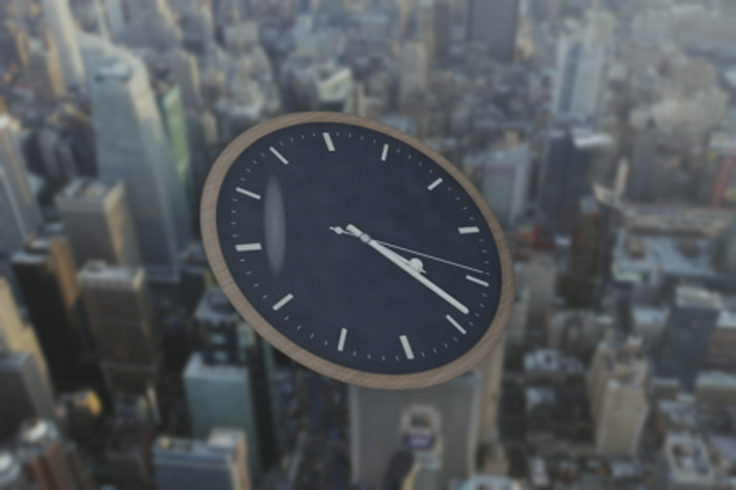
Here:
4,23,19
